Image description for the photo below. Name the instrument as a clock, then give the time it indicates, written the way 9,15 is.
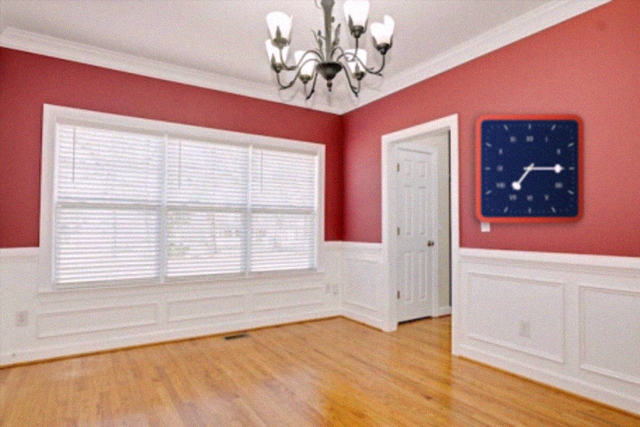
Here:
7,15
